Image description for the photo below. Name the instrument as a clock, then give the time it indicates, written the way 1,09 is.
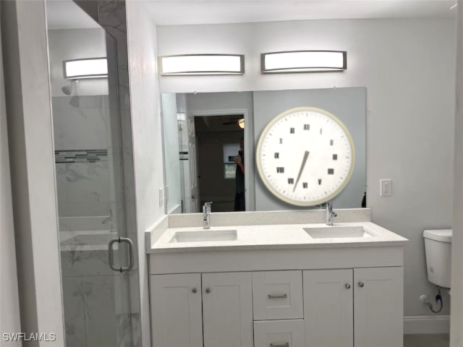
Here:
6,33
